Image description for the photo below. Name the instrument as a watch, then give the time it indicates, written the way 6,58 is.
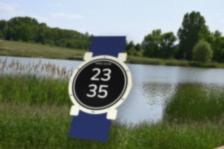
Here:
23,35
